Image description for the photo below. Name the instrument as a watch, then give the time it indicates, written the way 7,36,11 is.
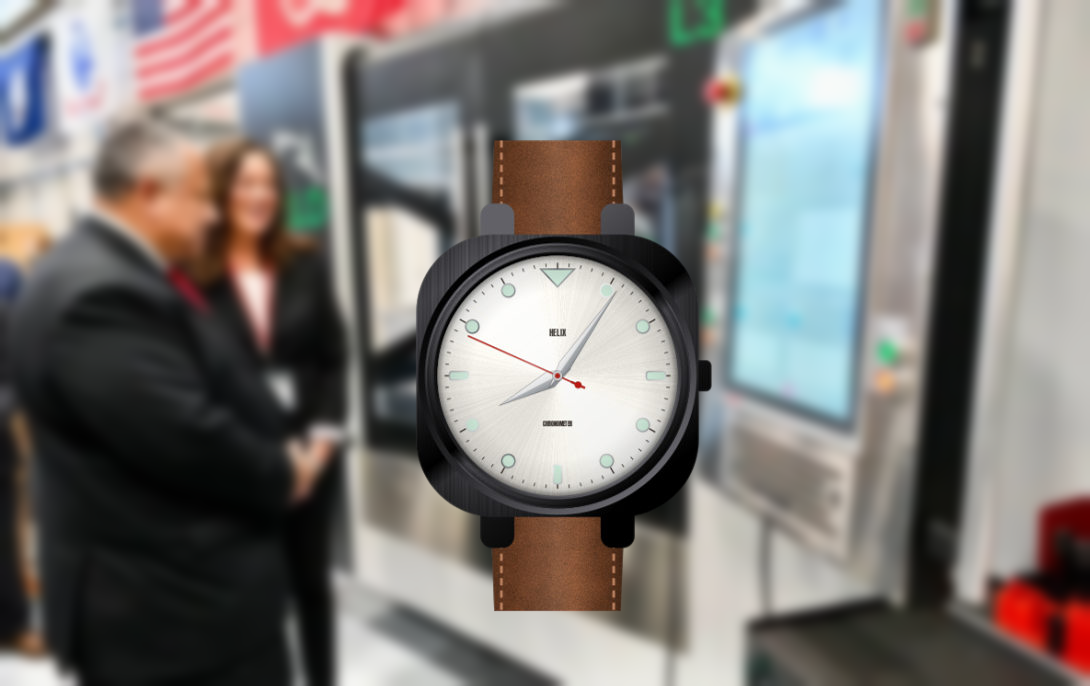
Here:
8,05,49
